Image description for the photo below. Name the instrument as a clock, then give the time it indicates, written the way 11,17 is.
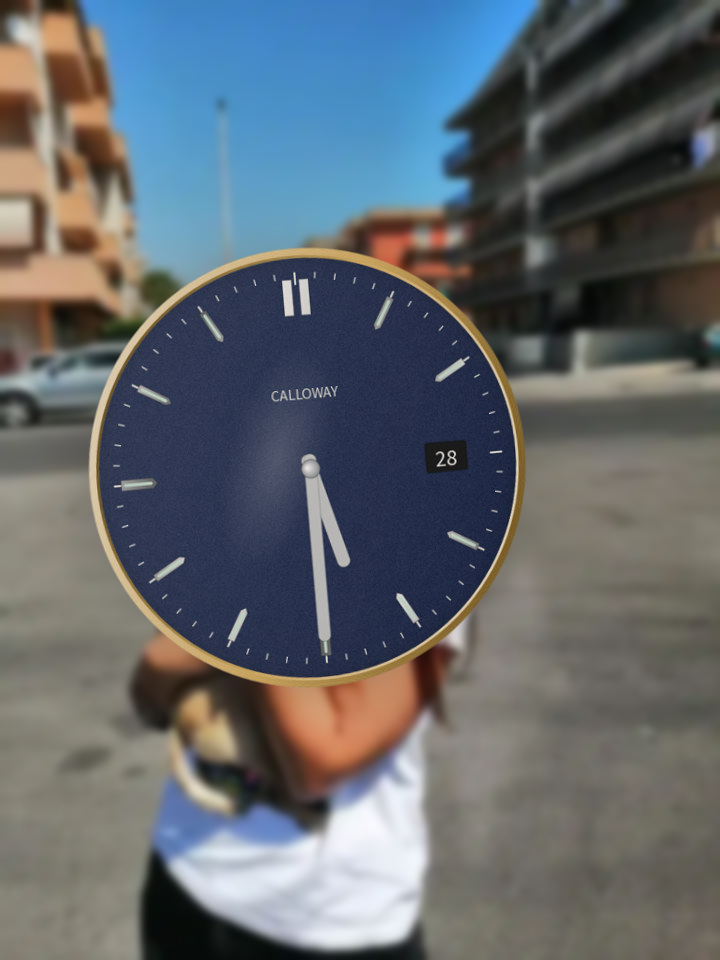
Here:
5,30
